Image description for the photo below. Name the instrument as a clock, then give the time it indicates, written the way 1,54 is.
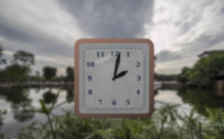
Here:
2,02
